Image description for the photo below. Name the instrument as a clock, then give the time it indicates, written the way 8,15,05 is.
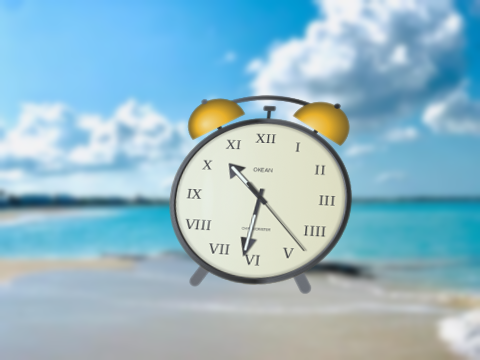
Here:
10,31,23
